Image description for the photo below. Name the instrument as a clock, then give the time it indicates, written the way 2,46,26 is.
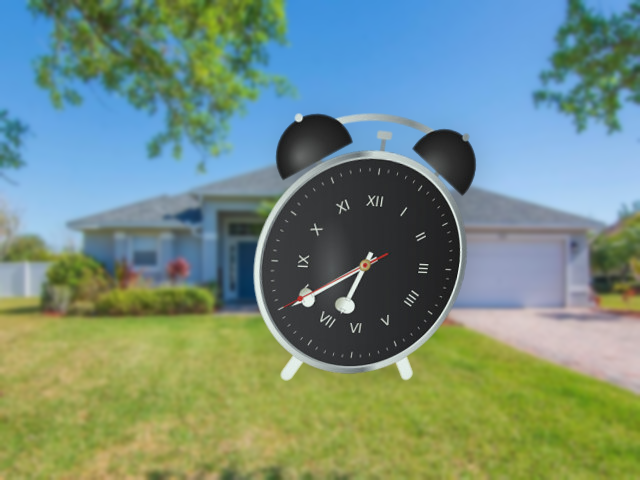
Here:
6,39,40
